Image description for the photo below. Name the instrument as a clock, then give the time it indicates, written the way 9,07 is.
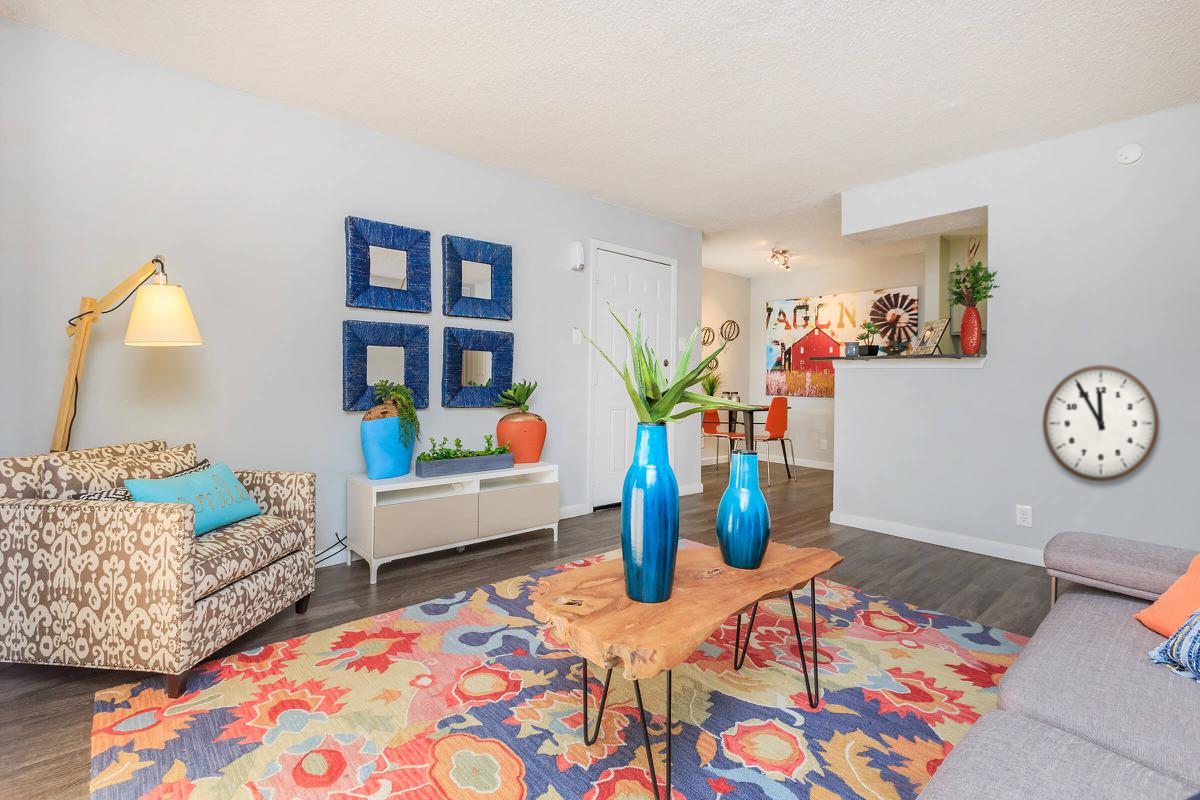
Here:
11,55
